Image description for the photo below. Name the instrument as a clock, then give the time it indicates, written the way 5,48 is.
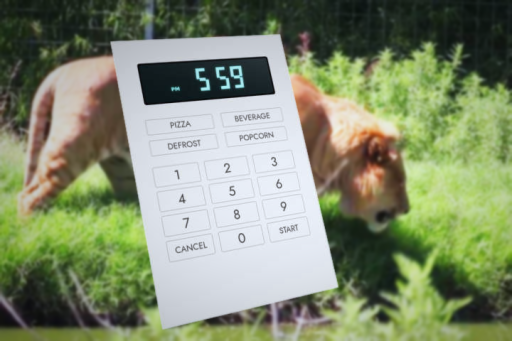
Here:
5,59
